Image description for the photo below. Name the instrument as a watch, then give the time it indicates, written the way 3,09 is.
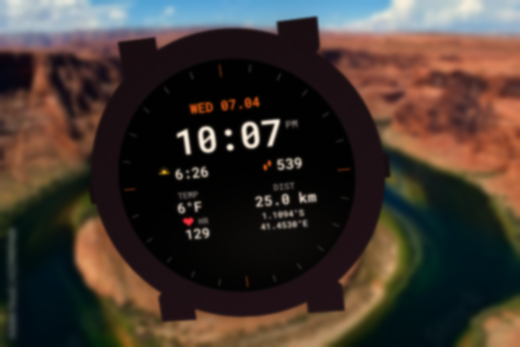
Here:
10,07
